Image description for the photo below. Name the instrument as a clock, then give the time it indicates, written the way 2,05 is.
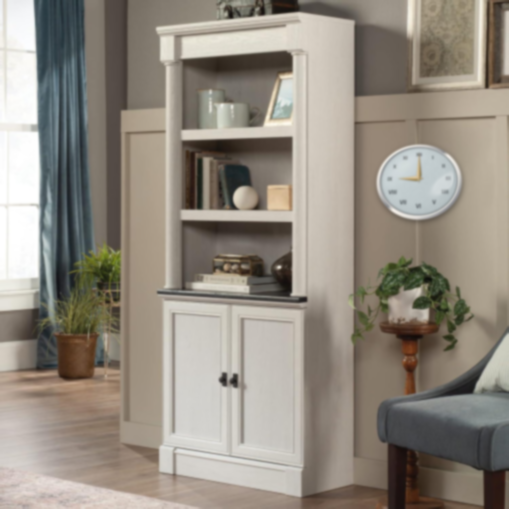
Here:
9,00
